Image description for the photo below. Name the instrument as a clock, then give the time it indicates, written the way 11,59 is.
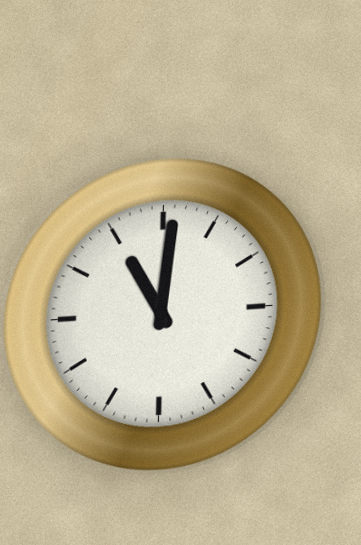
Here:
11,01
